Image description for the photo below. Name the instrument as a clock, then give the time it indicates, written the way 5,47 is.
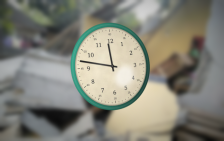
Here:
11,47
